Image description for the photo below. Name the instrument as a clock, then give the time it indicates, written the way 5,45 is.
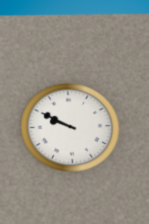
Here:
9,50
